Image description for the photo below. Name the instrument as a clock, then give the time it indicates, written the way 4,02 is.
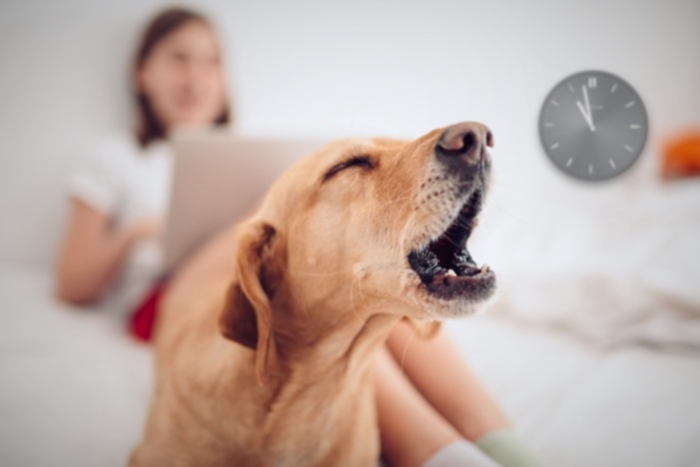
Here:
10,58
